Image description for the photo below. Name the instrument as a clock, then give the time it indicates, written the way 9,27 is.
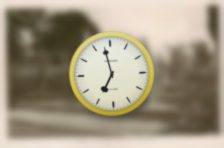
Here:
6,58
